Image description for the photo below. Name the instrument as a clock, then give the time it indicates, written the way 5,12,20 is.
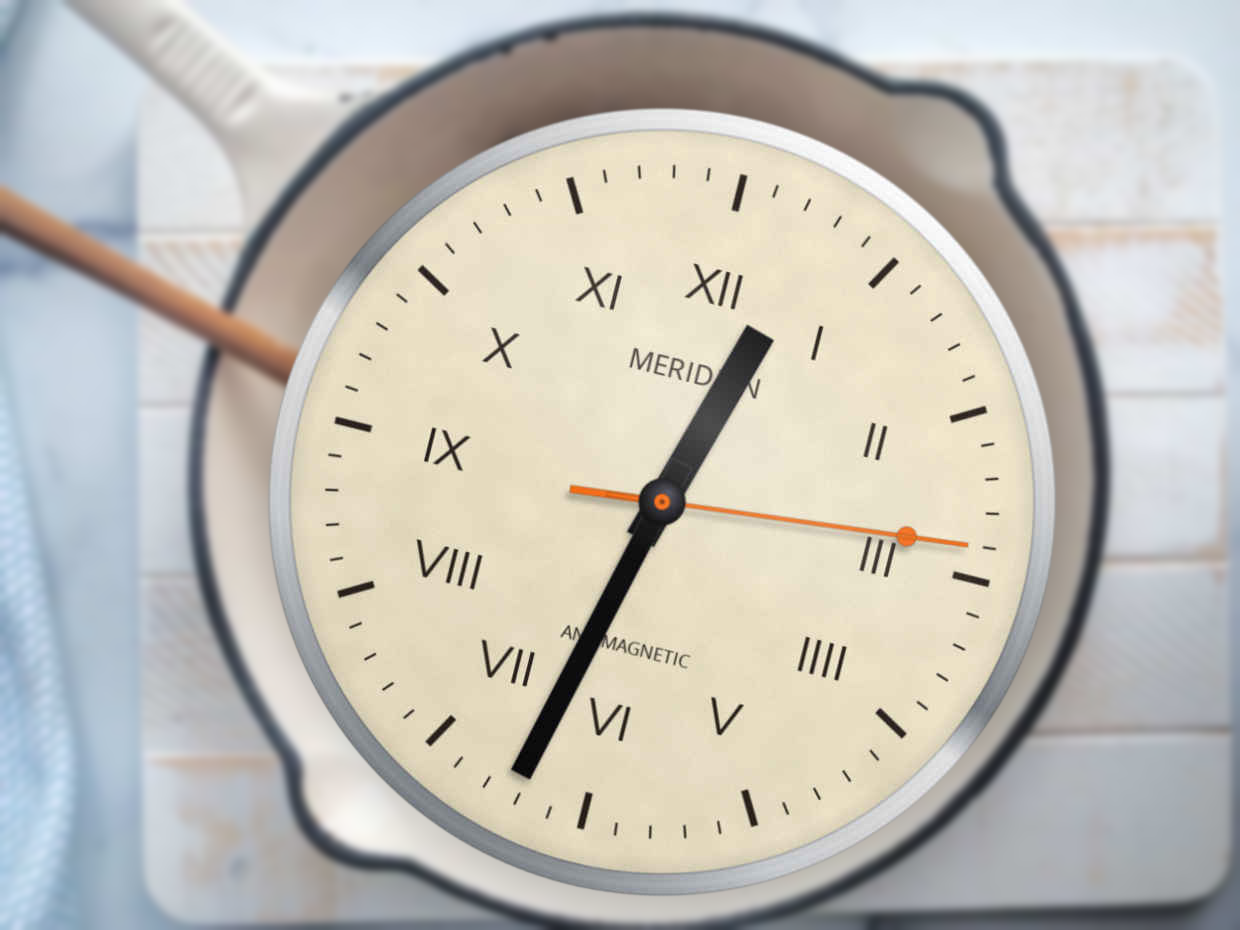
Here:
12,32,14
